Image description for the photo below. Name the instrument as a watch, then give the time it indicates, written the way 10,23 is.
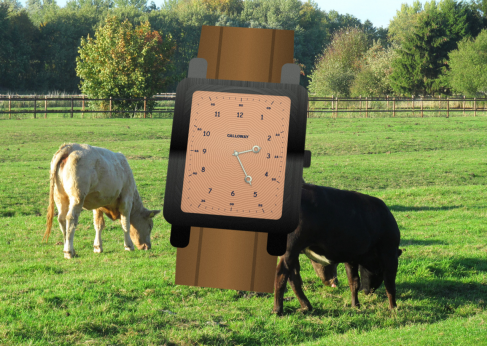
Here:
2,25
